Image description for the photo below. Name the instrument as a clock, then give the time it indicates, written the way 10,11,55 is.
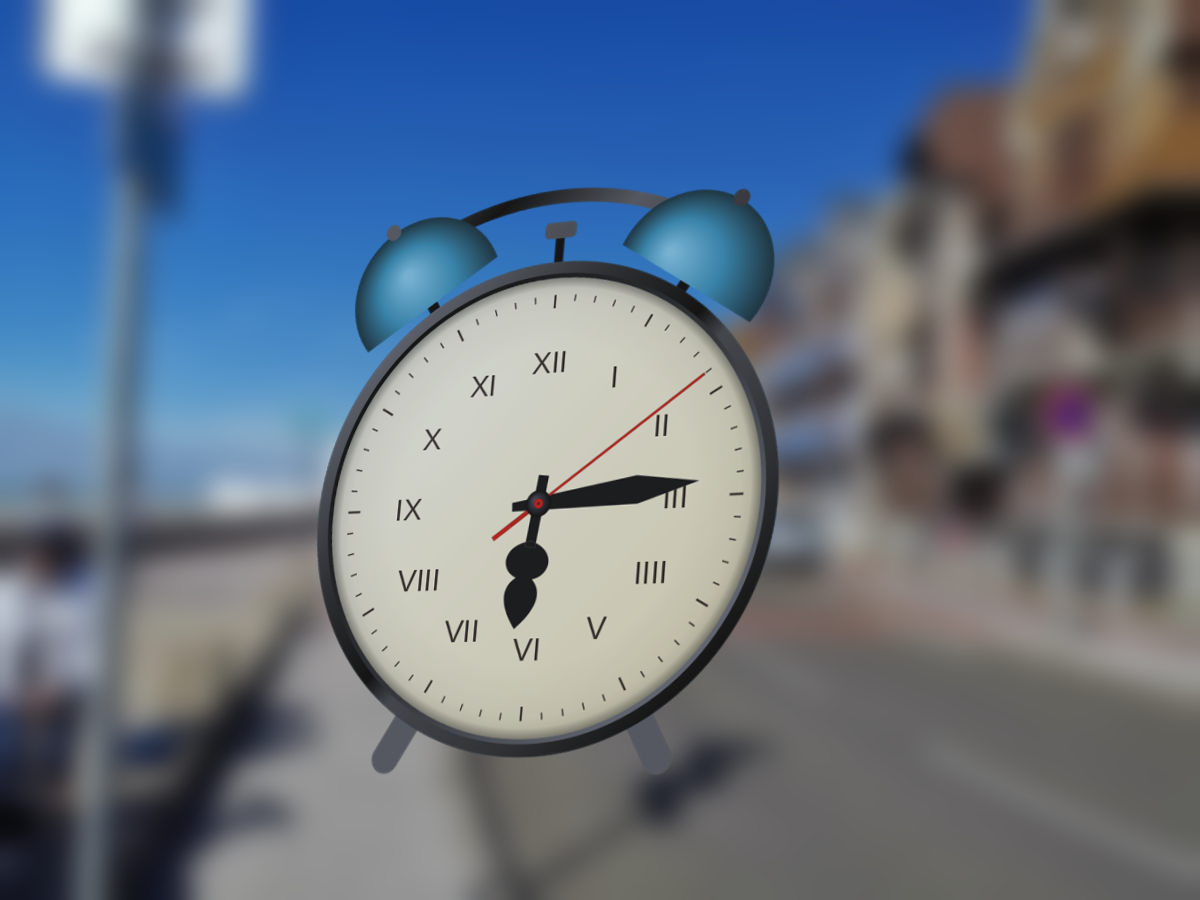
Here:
6,14,09
